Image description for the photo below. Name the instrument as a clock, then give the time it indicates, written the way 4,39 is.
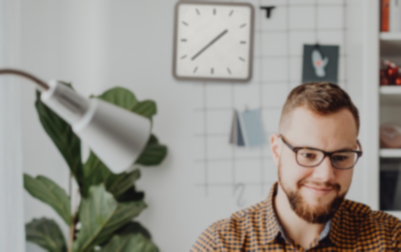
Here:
1,38
